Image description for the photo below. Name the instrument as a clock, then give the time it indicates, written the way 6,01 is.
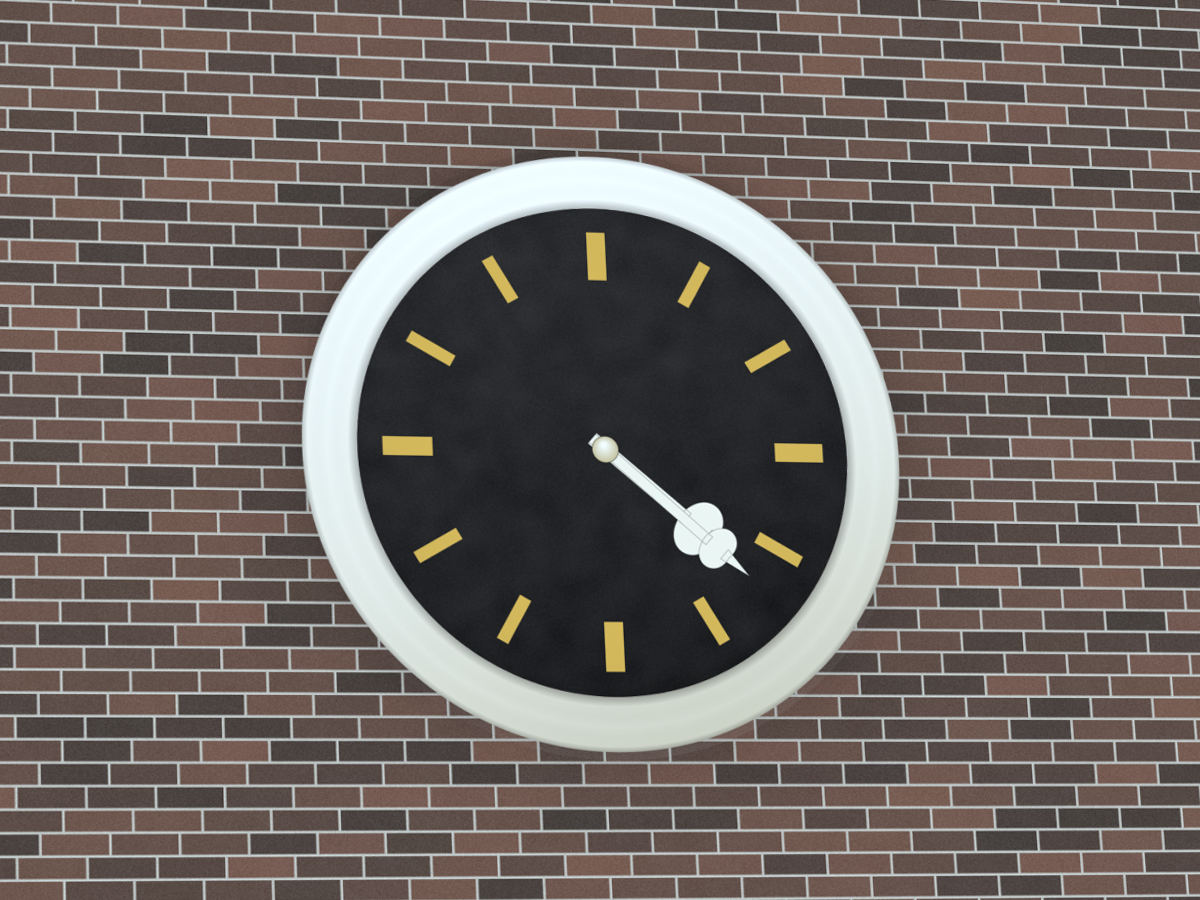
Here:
4,22
